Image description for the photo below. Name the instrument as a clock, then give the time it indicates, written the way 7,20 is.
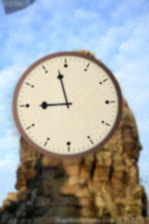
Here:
8,58
